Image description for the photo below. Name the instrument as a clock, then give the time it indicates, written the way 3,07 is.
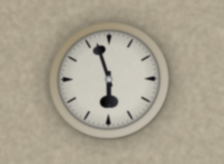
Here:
5,57
